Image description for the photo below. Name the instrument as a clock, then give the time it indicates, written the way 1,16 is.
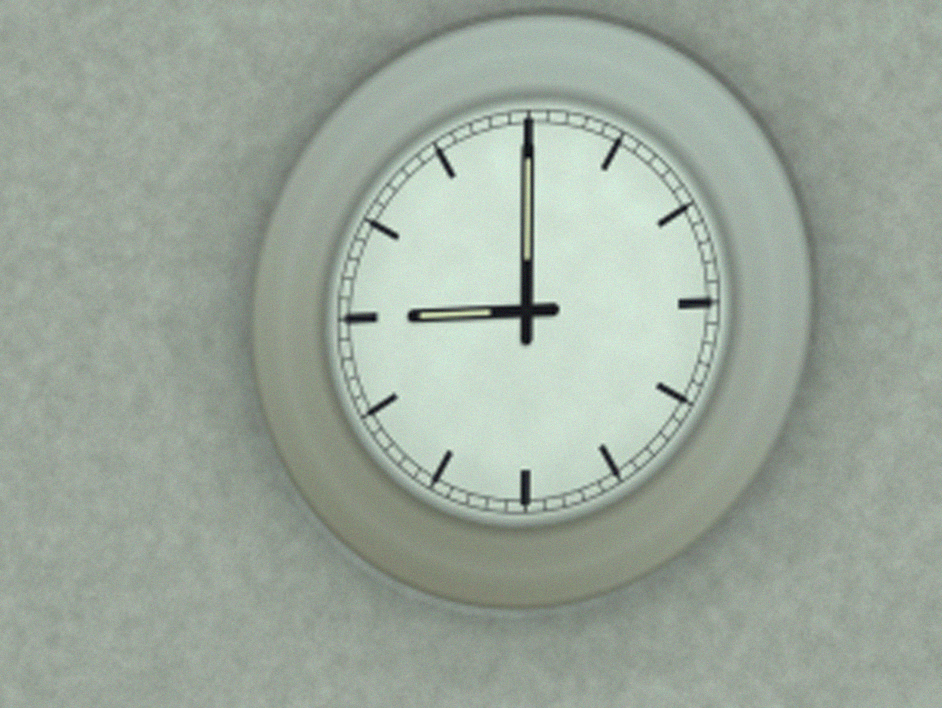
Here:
9,00
